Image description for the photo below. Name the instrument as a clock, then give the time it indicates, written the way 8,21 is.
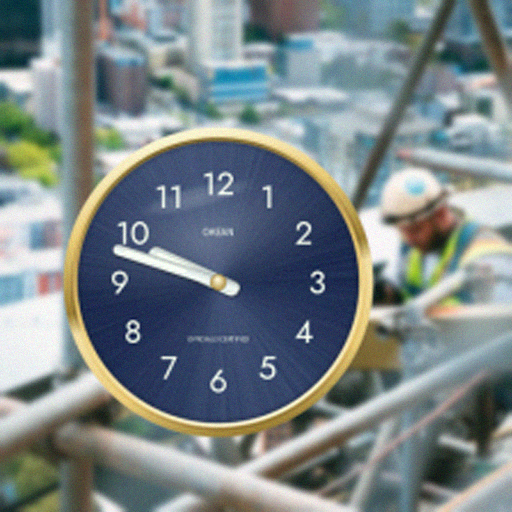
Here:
9,48
